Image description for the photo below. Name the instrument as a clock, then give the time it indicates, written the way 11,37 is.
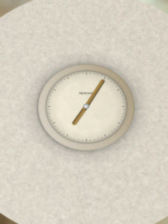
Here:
7,05
